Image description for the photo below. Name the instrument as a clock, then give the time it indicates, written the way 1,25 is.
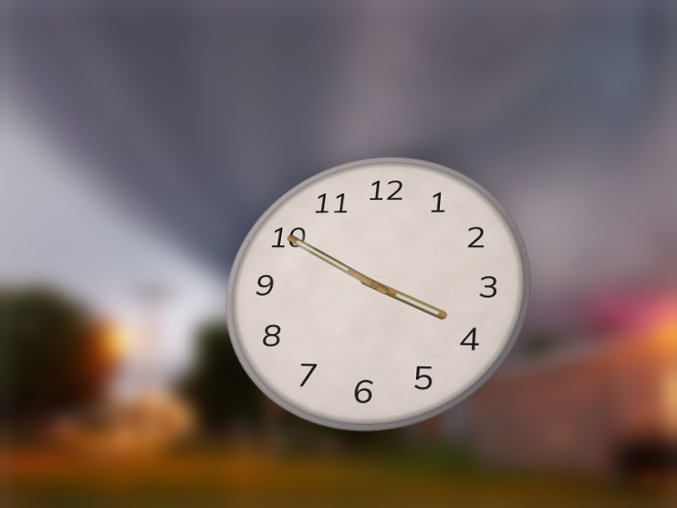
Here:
3,50
